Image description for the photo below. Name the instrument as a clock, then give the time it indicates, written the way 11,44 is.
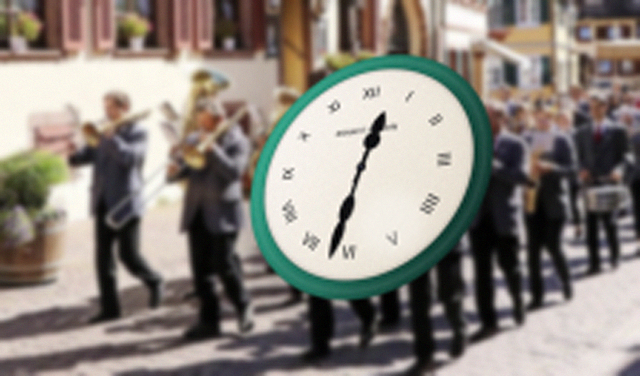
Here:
12,32
